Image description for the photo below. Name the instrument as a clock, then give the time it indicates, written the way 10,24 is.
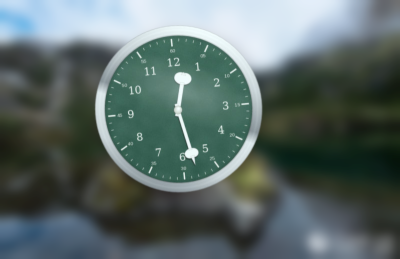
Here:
12,28
